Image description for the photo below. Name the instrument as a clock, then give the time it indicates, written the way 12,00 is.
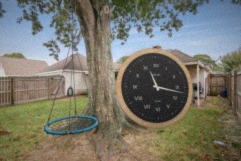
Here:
11,17
